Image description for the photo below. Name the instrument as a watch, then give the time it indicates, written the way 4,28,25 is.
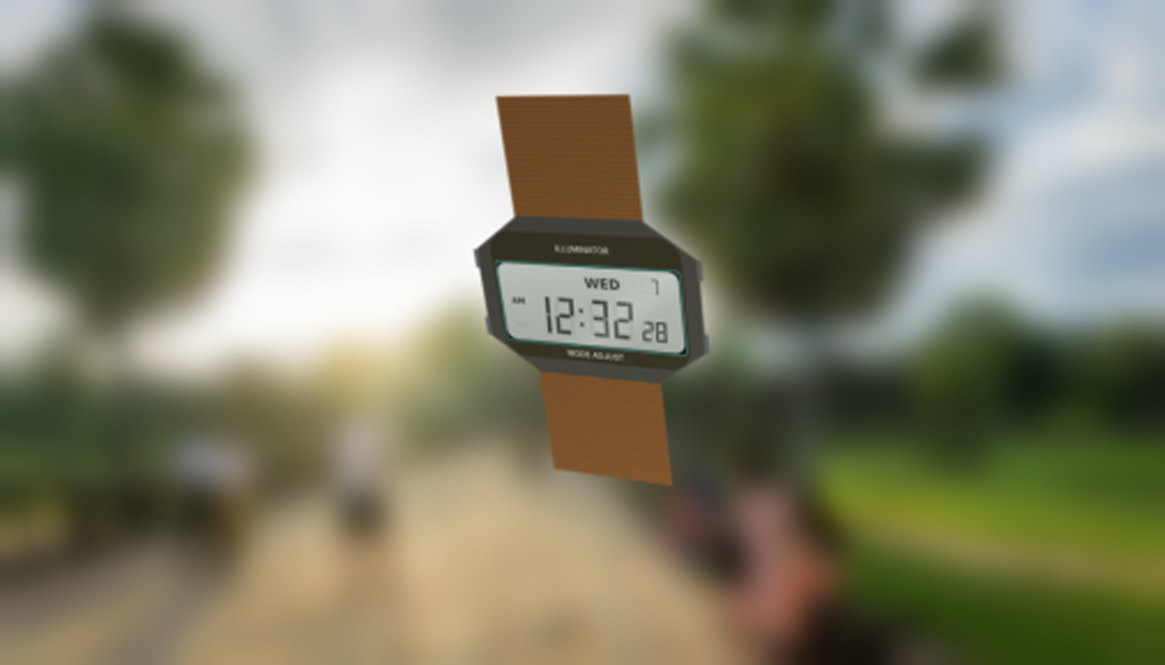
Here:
12,32,28
